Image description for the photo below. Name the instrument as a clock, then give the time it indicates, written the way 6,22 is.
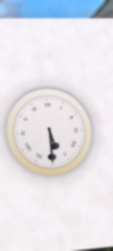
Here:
5,30
